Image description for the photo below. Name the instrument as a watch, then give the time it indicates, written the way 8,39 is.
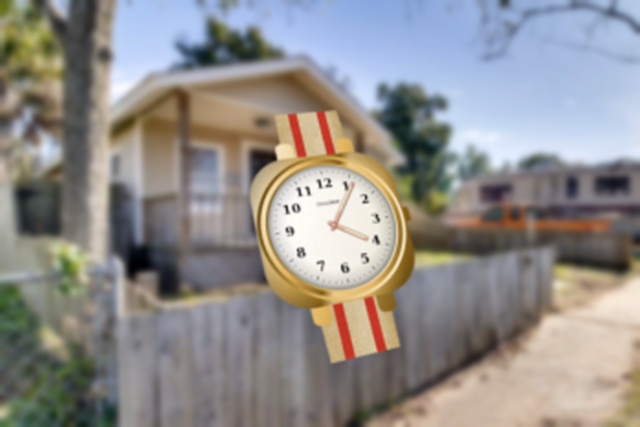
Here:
4,06
